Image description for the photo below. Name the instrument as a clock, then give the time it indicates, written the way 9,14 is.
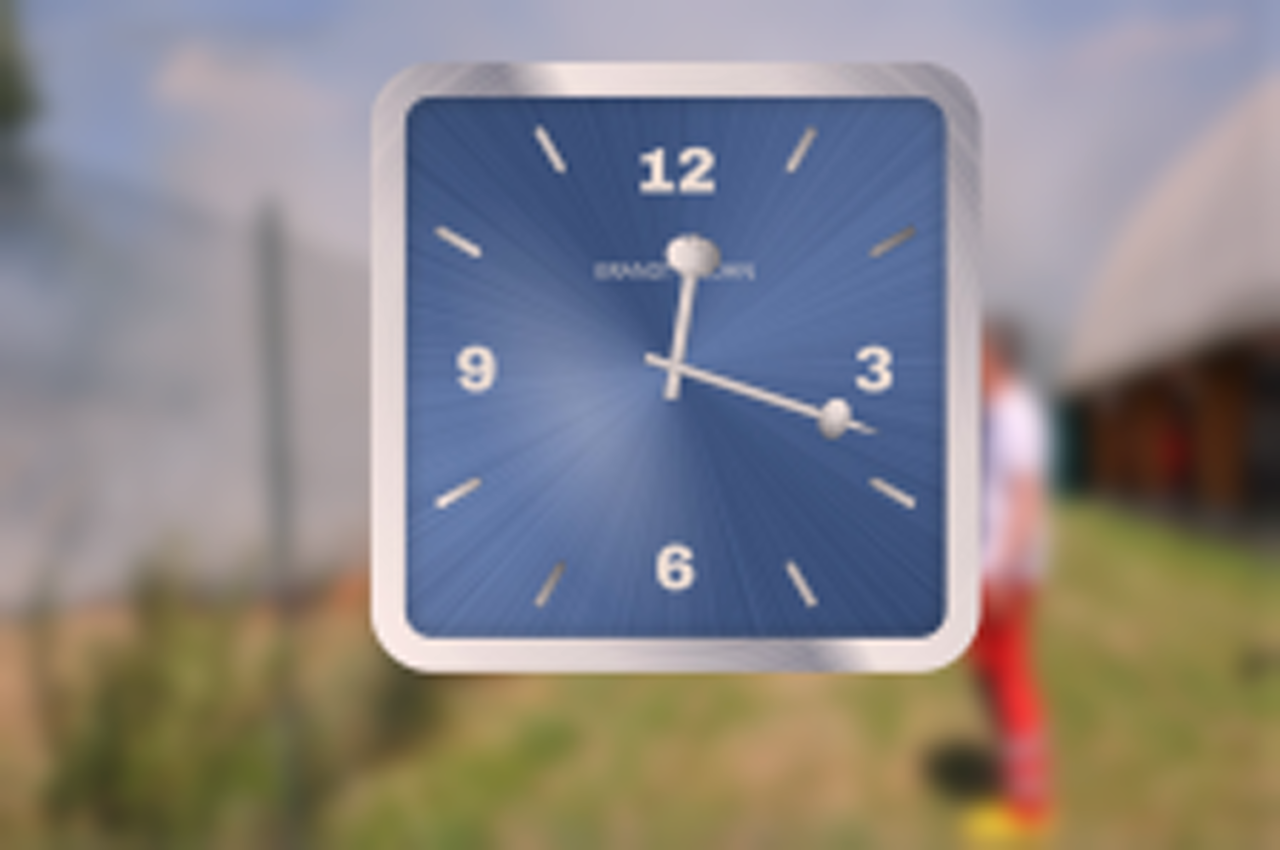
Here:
12,18
